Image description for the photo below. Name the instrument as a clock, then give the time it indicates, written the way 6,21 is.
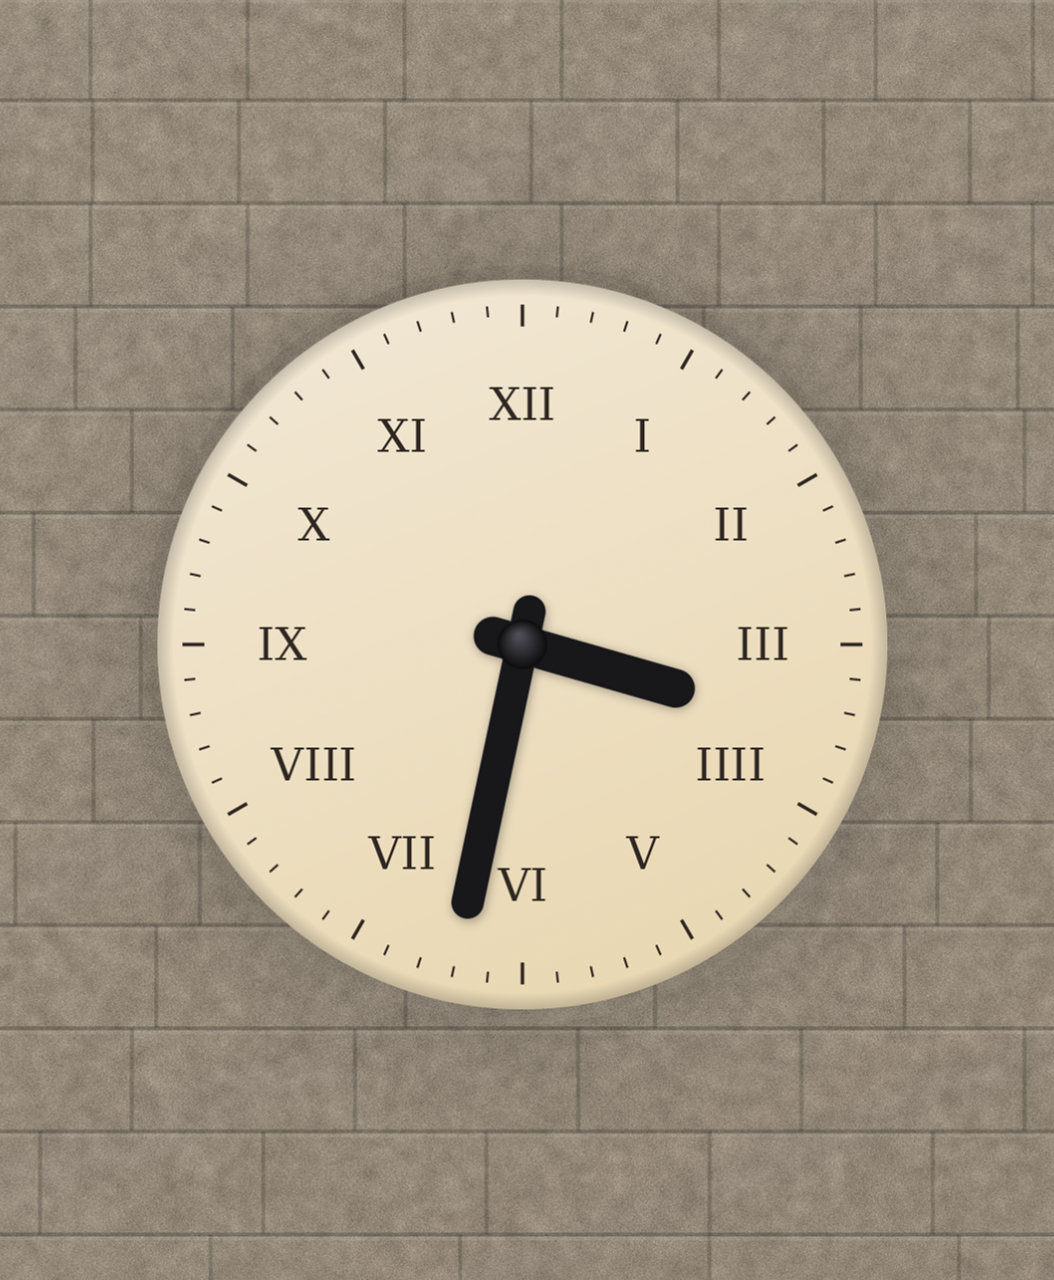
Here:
3,32
